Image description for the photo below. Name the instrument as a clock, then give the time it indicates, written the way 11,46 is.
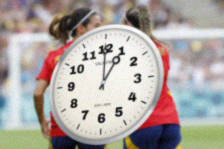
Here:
1,00
